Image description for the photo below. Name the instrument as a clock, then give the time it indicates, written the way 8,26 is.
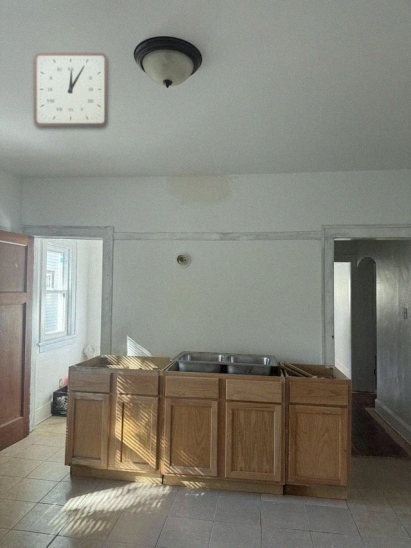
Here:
12,05
